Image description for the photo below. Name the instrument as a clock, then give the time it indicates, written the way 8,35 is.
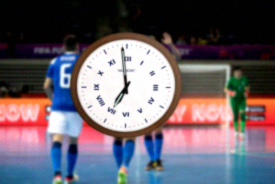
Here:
6,59
